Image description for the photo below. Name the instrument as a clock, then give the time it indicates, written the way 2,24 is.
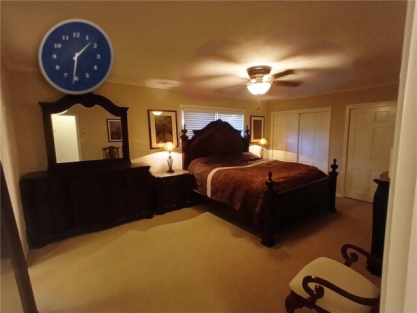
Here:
1,31
